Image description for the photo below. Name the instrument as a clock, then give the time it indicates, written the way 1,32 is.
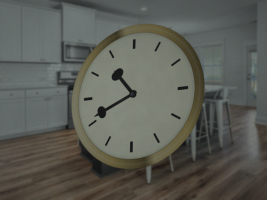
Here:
10,41
